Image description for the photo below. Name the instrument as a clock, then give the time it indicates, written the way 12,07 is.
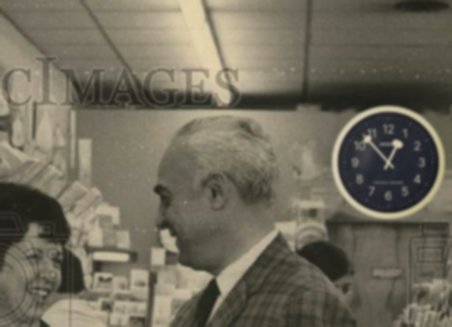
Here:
12,53
